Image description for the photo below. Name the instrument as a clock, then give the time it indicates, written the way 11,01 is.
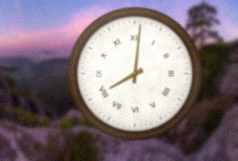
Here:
8,01
